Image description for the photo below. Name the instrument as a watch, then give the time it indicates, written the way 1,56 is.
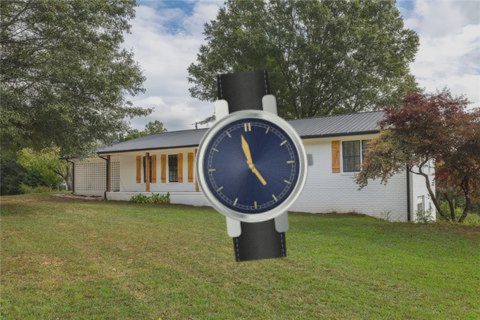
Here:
4,58
